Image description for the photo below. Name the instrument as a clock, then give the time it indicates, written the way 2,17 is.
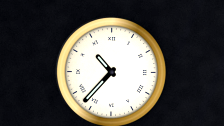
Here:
10,37
